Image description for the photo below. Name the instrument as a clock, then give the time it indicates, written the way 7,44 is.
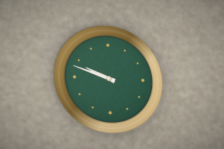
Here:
9,48
